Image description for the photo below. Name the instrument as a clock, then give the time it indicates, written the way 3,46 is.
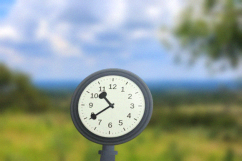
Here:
10,39
